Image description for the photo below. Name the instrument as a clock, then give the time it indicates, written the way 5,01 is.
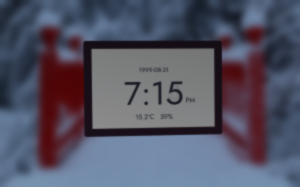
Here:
7,15
